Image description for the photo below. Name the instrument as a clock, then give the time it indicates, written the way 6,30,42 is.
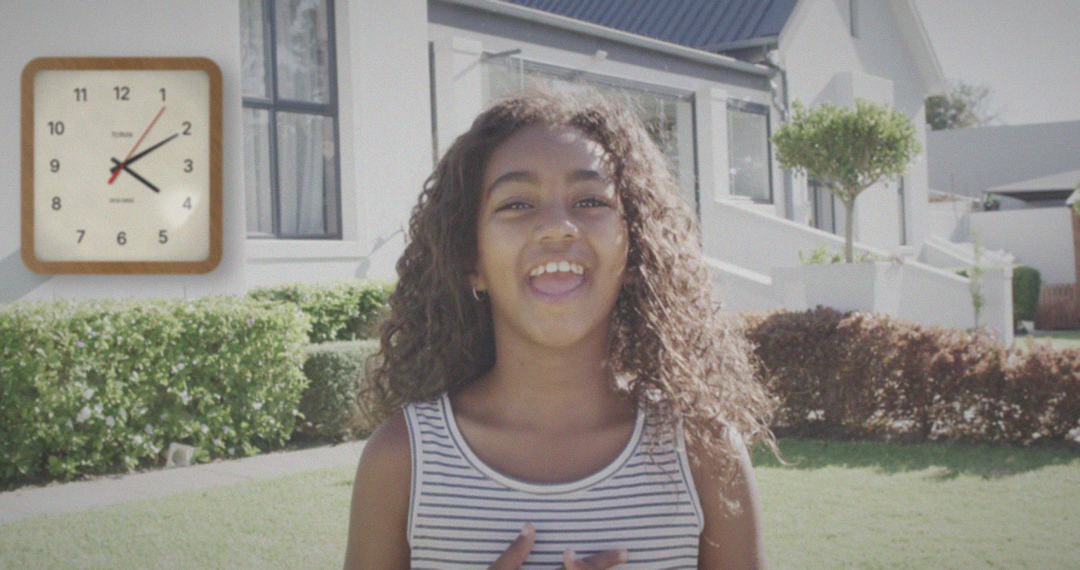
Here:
4,10,06
